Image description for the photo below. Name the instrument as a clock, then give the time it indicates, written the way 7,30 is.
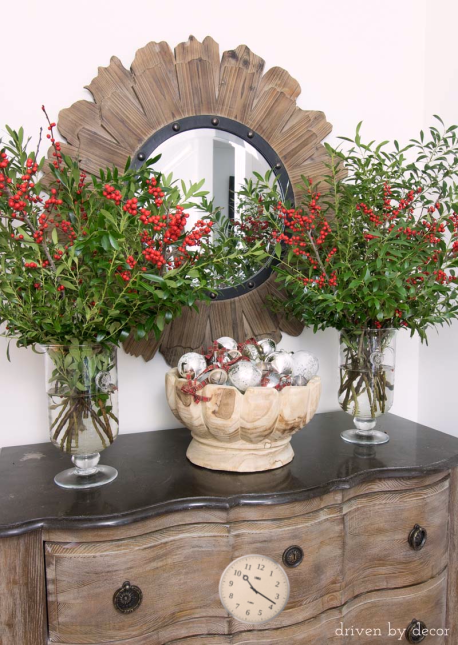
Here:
10,18
